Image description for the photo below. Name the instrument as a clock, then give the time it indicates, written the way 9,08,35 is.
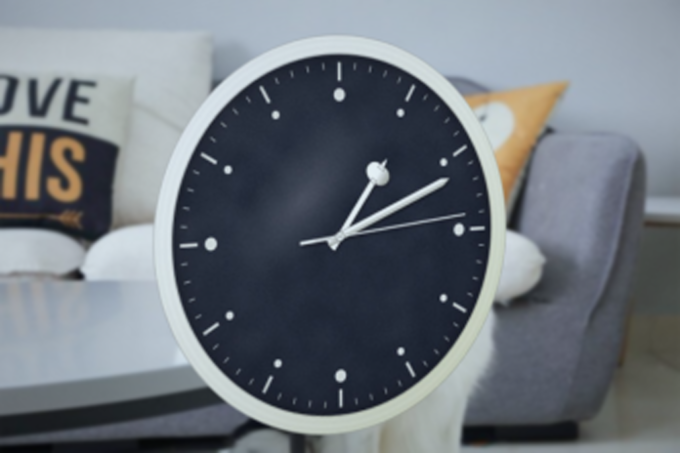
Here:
1,11,14
